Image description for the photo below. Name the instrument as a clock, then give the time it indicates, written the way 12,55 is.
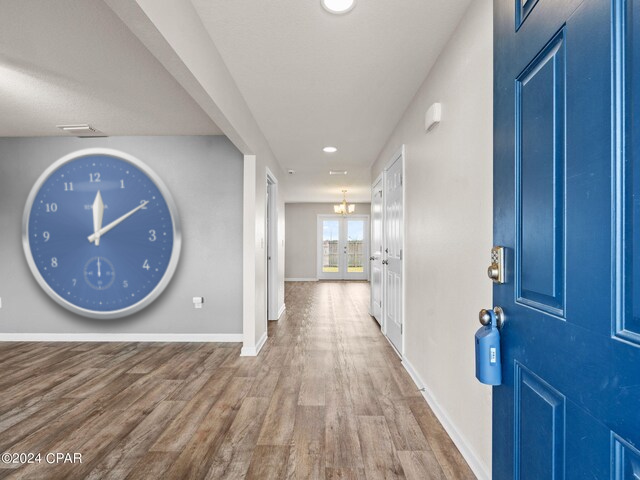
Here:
12,10
